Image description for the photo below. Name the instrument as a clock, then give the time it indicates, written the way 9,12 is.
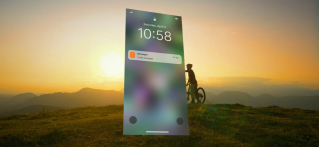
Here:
10,58
